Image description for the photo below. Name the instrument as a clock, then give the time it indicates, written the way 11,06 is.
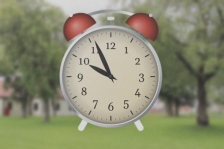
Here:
9,56
